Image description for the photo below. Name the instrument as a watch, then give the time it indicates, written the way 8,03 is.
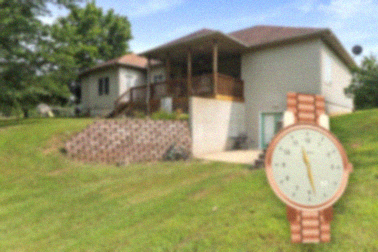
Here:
11,28
